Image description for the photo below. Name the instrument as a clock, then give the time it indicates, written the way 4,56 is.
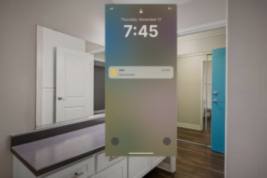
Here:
7,45
